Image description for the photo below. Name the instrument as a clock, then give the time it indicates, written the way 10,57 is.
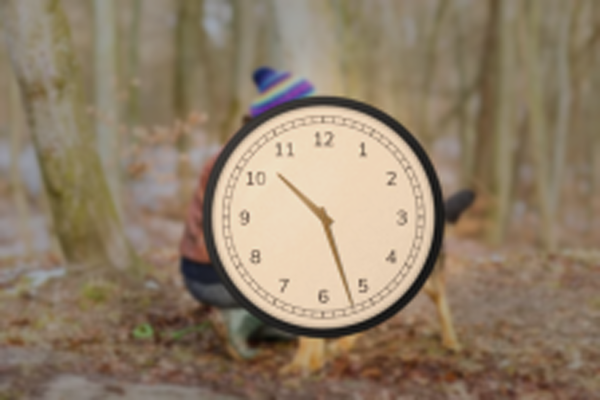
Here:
10,27
